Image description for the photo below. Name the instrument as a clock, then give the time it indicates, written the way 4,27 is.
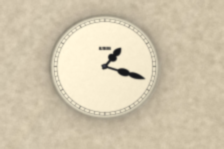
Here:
1,18
